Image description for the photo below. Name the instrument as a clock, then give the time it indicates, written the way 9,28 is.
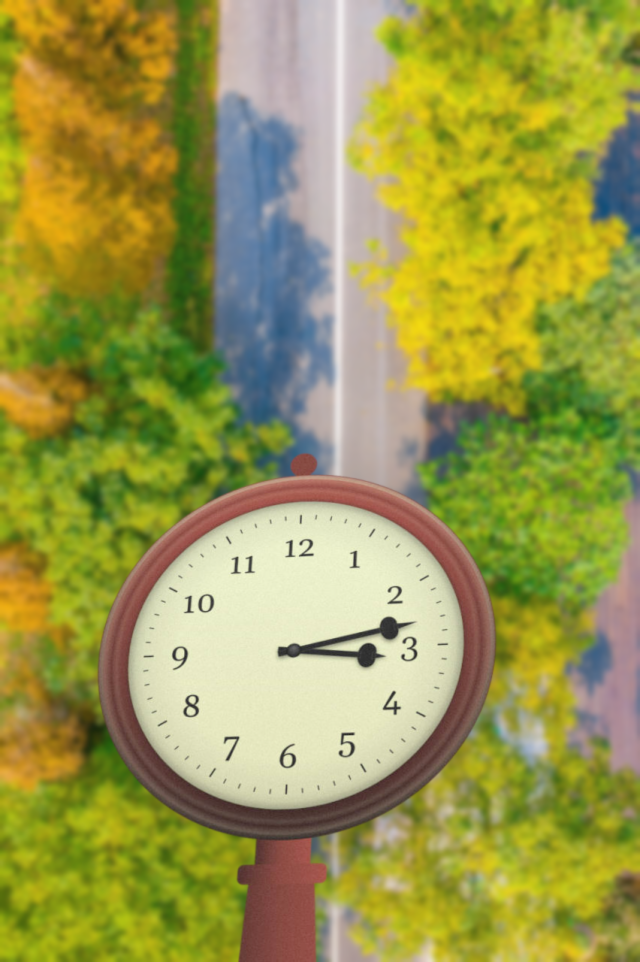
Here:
3,13
